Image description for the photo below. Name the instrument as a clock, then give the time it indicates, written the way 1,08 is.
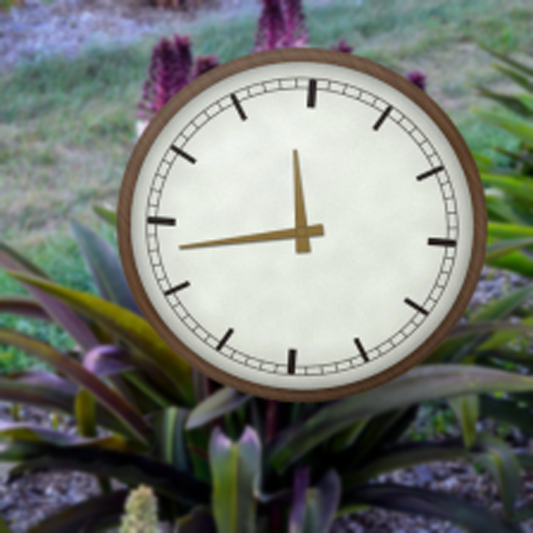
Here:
11,43
